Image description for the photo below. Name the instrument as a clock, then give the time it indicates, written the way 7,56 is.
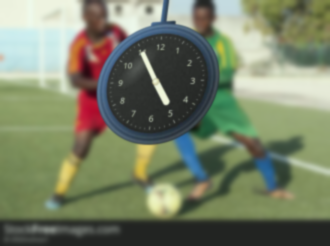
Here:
4,55
